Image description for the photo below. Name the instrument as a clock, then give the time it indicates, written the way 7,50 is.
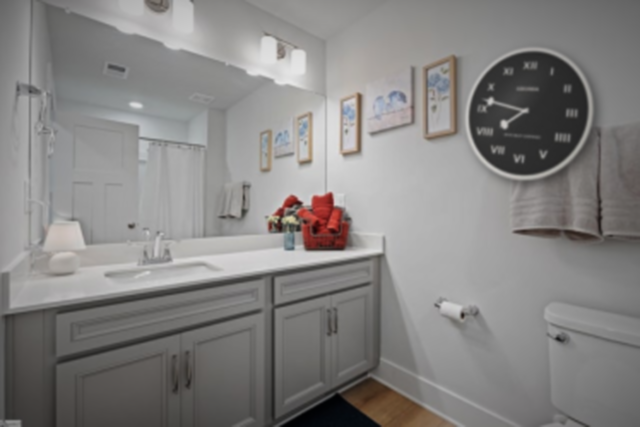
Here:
7,47
